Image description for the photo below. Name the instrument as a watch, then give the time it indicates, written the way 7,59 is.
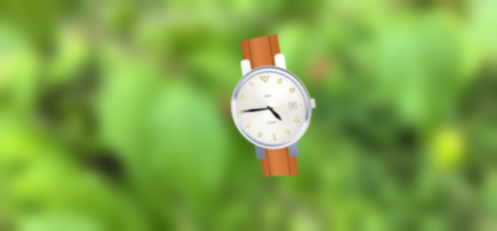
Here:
4,45
